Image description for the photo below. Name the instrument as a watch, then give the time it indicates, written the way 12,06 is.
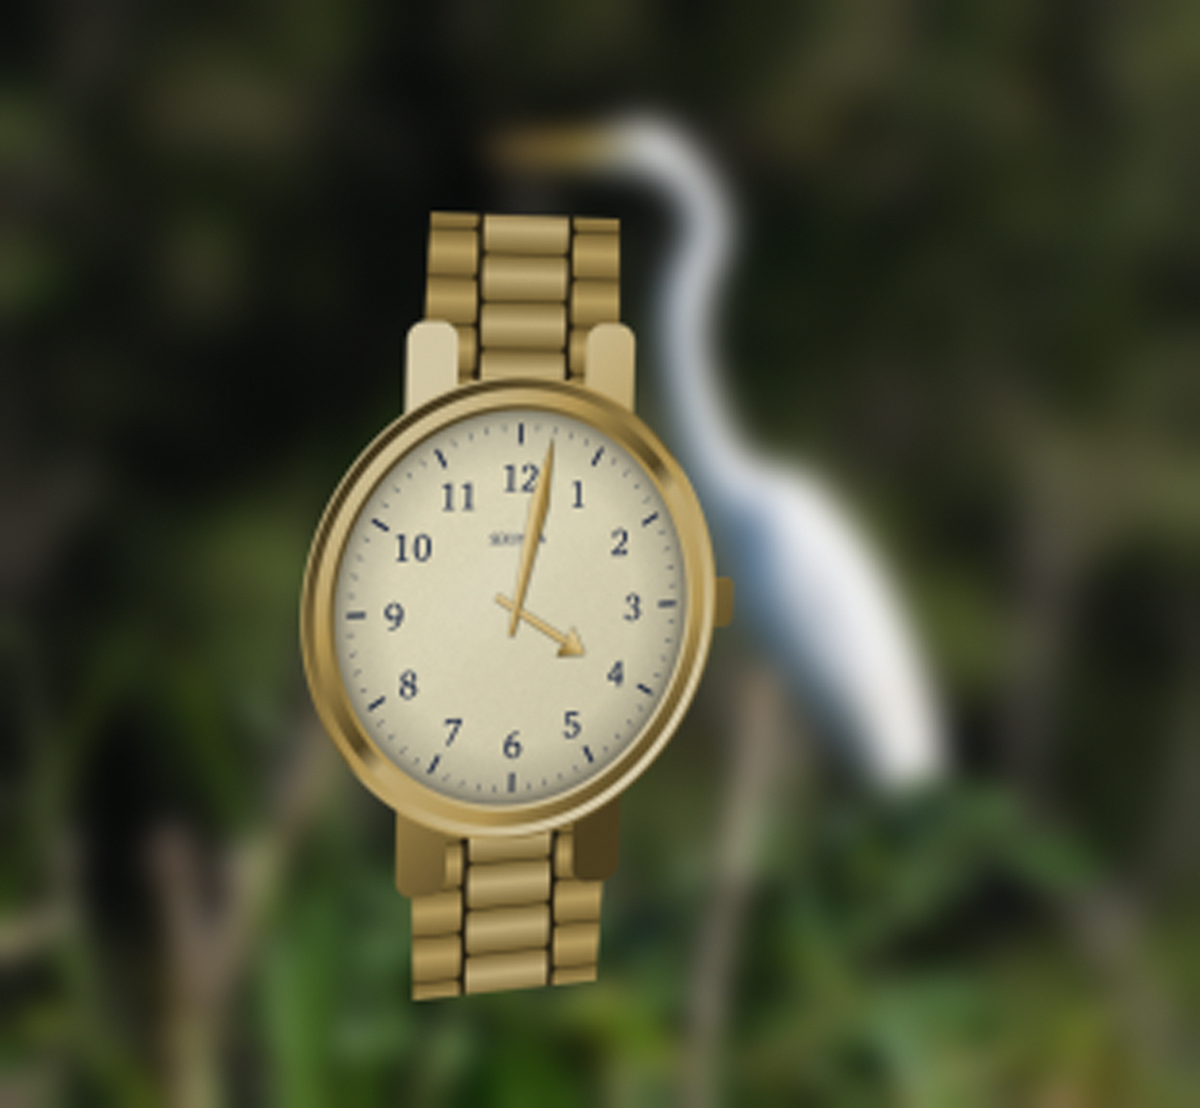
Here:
4,02
